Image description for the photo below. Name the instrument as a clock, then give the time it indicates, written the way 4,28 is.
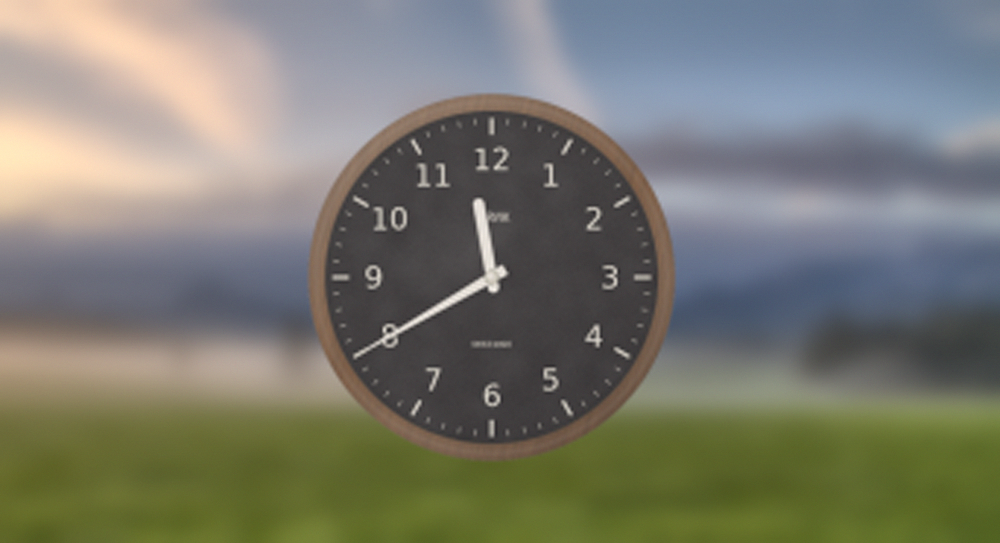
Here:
11,40
